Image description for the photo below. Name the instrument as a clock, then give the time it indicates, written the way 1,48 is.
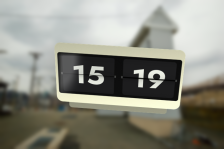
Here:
15,19
